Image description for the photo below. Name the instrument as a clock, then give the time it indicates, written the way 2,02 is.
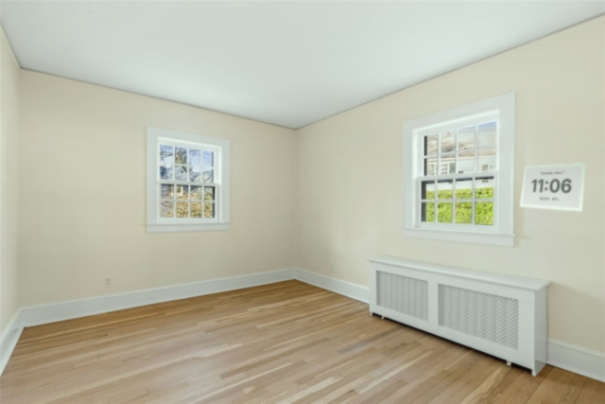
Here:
11,06
